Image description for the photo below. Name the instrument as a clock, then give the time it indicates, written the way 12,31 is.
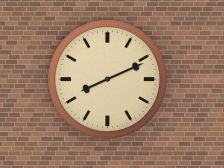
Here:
8,11
